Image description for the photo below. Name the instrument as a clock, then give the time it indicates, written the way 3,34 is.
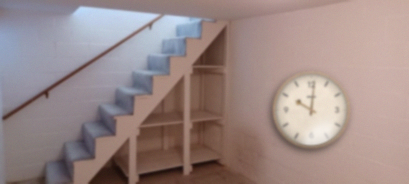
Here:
10,01
